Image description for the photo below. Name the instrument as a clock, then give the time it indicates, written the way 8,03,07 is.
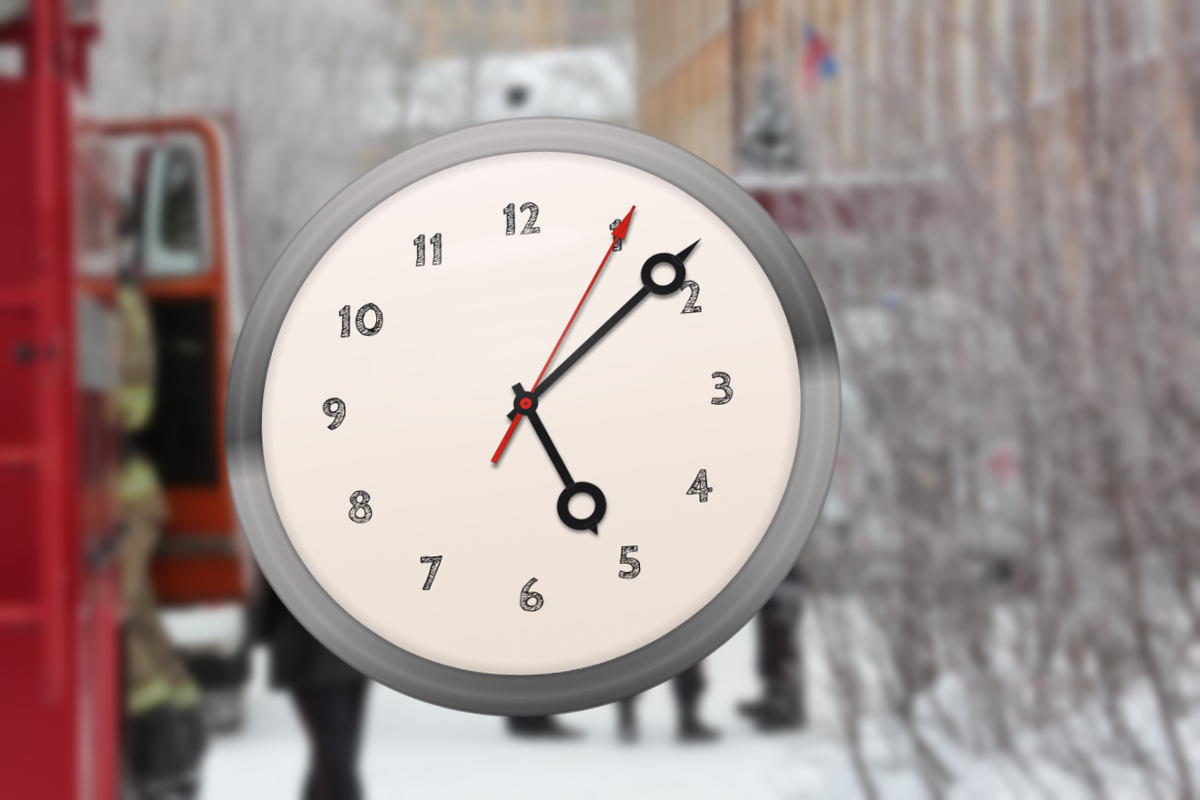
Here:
5,08,05
